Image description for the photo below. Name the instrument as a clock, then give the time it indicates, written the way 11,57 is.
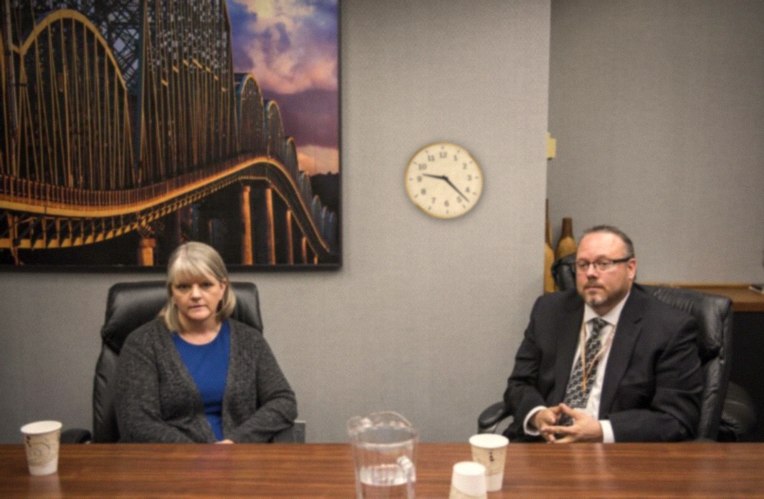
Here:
9,23
